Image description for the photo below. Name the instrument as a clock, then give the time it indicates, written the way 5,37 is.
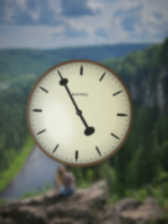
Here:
4,55
